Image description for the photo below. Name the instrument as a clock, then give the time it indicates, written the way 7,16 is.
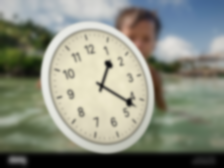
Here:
1,22
